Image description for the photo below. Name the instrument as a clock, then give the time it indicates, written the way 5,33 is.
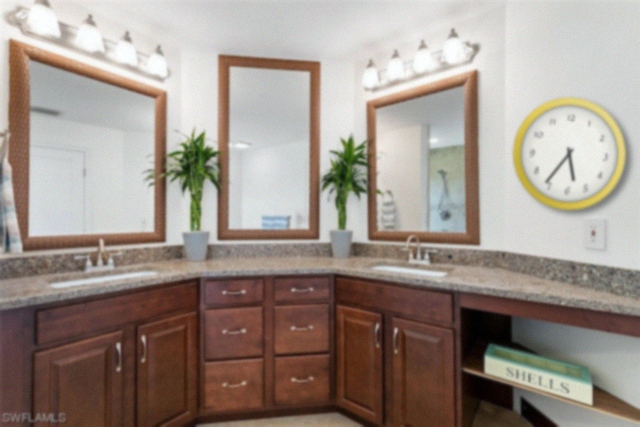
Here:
5,36
